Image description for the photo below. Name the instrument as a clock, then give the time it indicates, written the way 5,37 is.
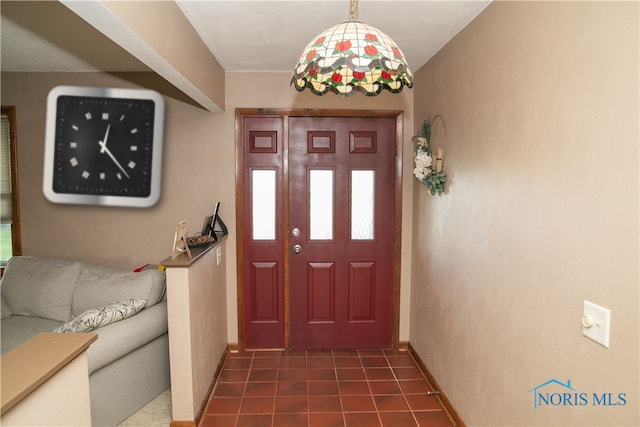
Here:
12,23
